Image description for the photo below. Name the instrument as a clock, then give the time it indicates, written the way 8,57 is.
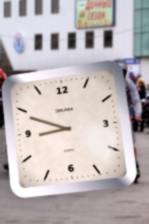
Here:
8,49
